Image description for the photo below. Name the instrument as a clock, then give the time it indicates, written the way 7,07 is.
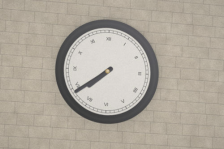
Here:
7,39
